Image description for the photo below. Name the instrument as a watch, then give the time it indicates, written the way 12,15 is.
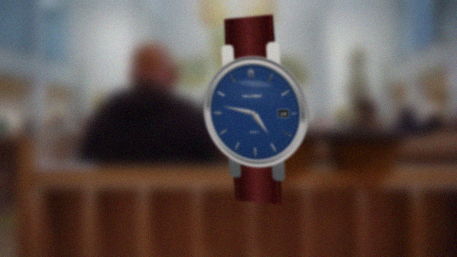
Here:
4,47
